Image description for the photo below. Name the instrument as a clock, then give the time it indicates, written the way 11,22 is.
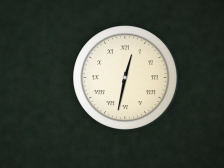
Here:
12,32
